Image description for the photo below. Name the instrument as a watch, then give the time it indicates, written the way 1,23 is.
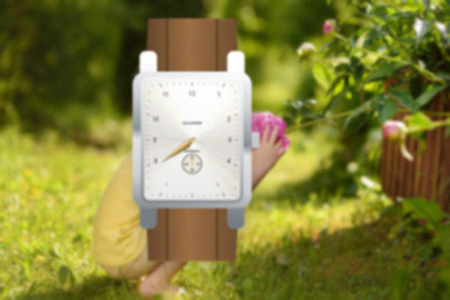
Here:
7,39
